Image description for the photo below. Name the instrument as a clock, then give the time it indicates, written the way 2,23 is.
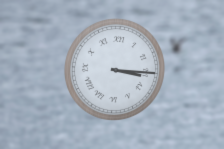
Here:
3,15
